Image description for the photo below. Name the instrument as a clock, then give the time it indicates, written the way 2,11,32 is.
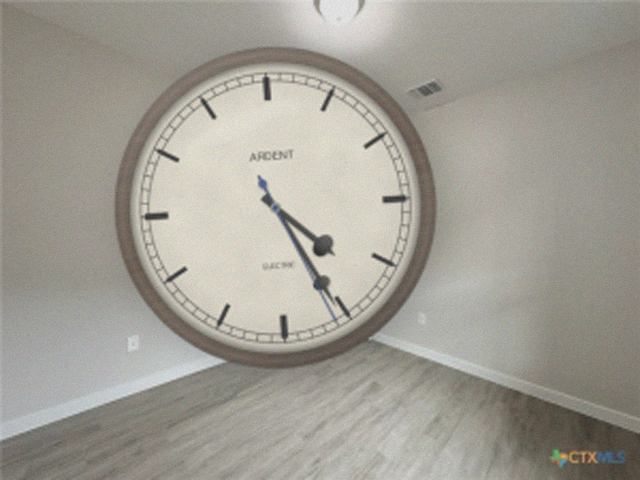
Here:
4,25,26
